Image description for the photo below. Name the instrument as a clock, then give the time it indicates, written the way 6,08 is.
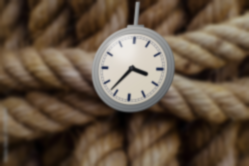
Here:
3,37
